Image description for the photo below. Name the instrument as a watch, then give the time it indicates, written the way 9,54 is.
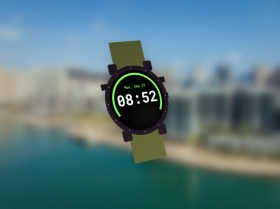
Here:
8,52
